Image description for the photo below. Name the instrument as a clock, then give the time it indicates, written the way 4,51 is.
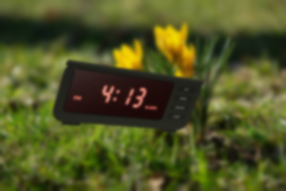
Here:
4,13
